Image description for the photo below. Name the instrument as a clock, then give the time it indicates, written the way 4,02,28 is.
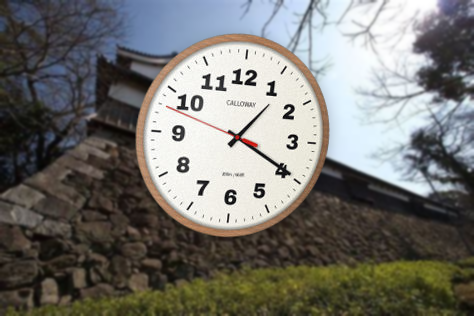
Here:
1,19,48
